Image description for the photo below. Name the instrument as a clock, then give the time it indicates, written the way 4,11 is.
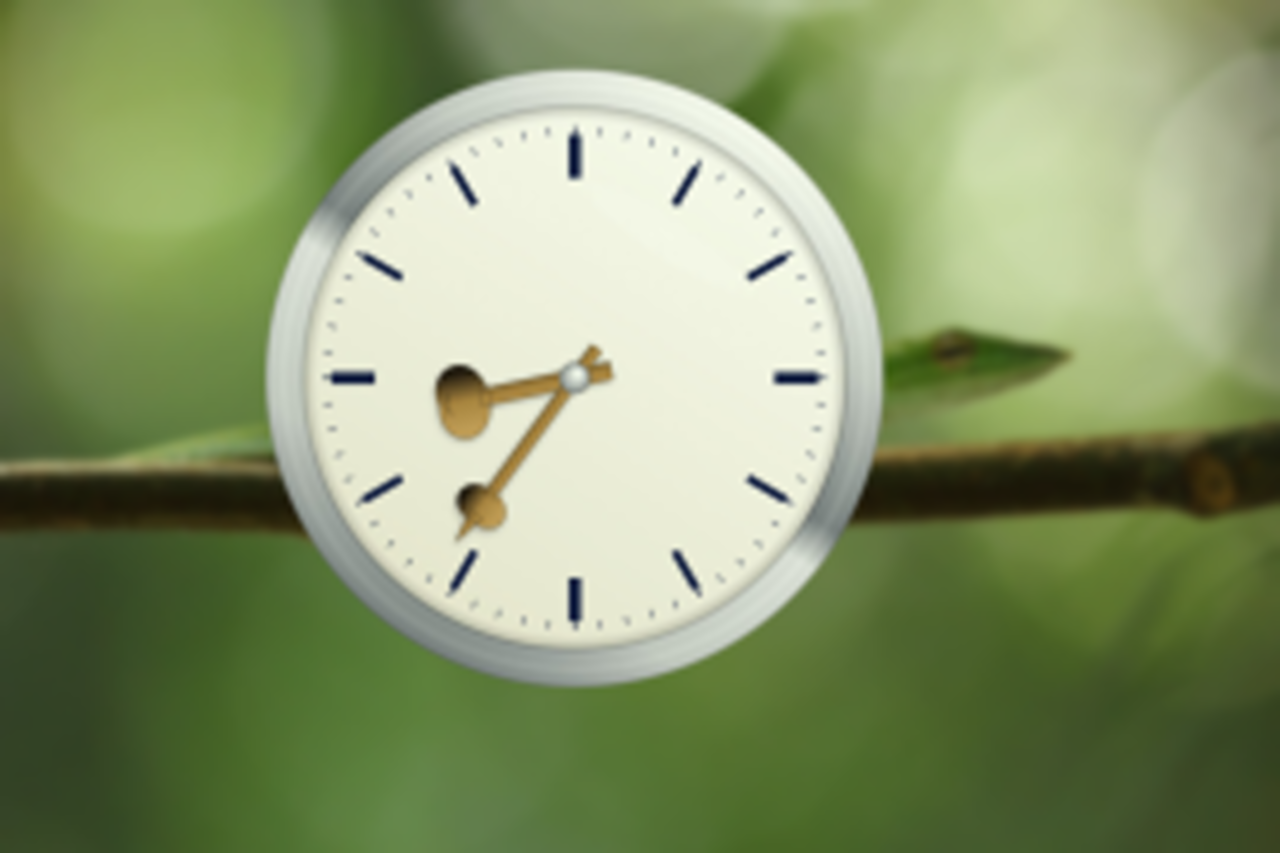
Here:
8,36
